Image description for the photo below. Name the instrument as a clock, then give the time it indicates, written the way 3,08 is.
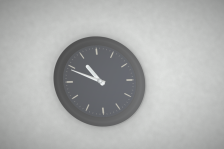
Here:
10,49
